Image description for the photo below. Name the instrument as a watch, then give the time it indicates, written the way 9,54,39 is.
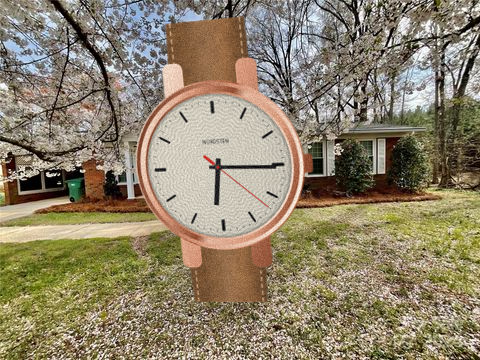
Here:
6,15,22
